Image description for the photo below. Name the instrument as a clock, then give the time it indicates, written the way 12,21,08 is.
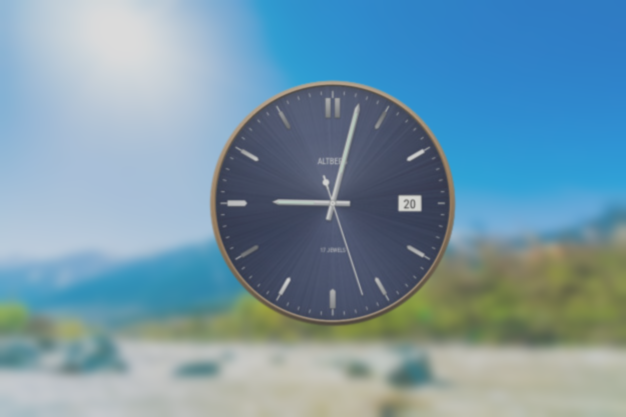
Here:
9,02,27
